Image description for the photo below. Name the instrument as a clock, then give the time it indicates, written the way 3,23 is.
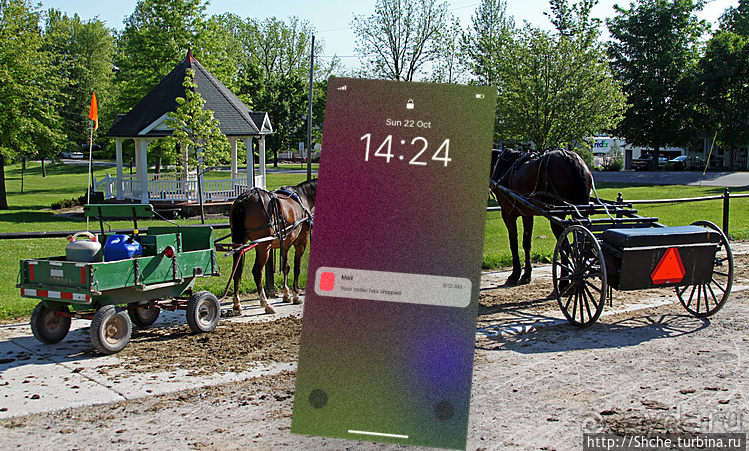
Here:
14,24
